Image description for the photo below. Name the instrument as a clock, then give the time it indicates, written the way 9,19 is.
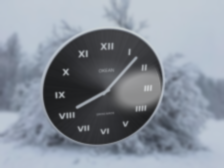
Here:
8,07
